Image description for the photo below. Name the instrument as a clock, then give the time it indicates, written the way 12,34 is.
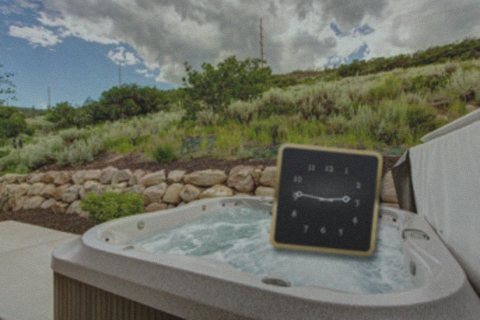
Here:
2,46
